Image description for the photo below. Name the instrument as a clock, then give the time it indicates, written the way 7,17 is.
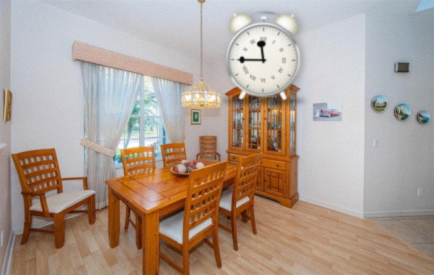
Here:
11,45
